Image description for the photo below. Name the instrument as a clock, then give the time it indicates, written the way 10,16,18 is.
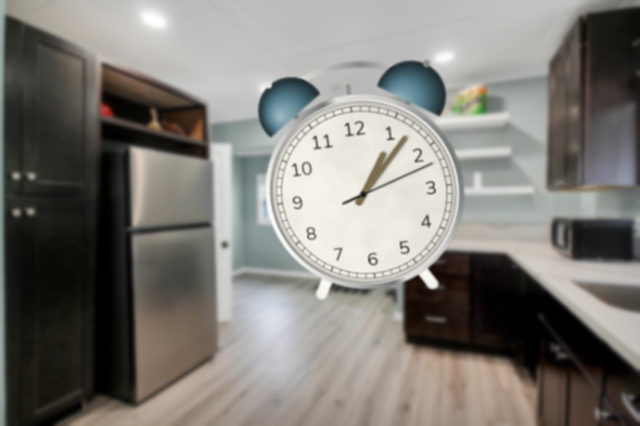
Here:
1,07,12
